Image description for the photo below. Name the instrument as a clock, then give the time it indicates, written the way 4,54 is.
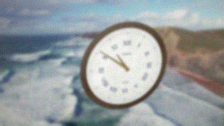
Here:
10,51
